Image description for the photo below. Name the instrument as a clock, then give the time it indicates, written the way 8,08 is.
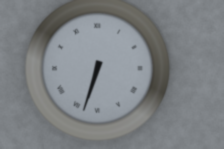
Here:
6,33
